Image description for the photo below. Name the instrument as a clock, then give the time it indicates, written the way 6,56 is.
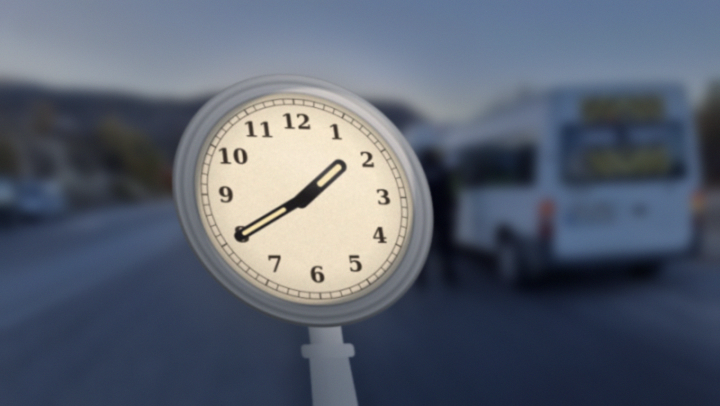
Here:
1,40
